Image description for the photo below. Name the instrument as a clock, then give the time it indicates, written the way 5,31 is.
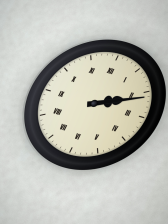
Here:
2,11
